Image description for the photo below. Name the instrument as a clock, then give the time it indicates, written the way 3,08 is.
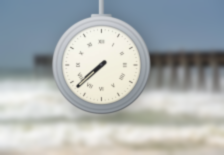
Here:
7,38
